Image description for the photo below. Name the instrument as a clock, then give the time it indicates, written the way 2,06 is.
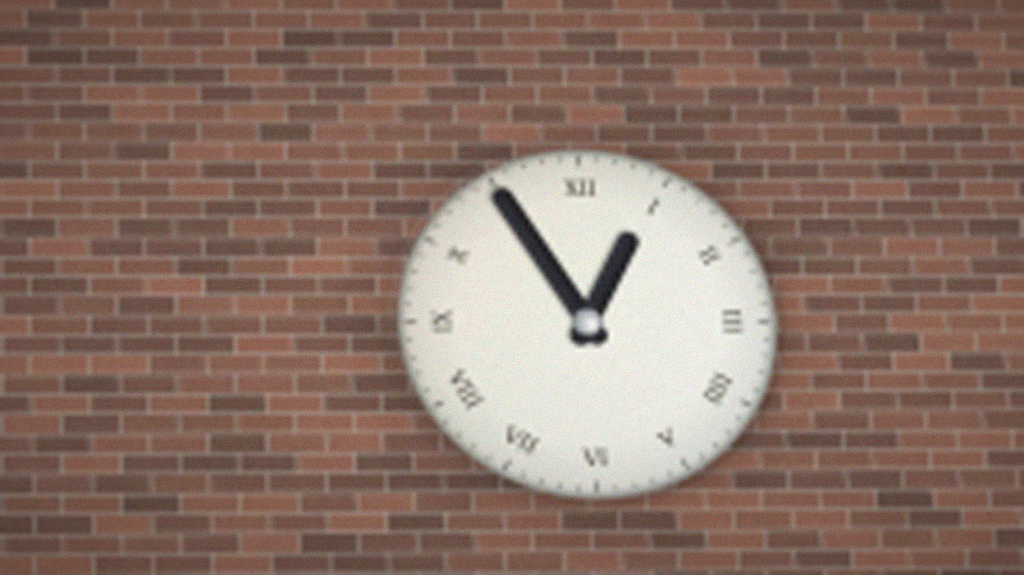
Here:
12,55
